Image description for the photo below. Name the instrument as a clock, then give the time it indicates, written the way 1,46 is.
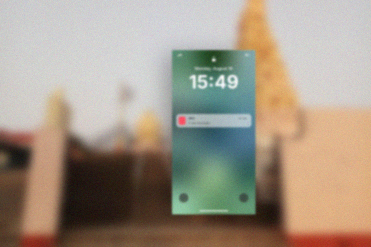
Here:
15,49
